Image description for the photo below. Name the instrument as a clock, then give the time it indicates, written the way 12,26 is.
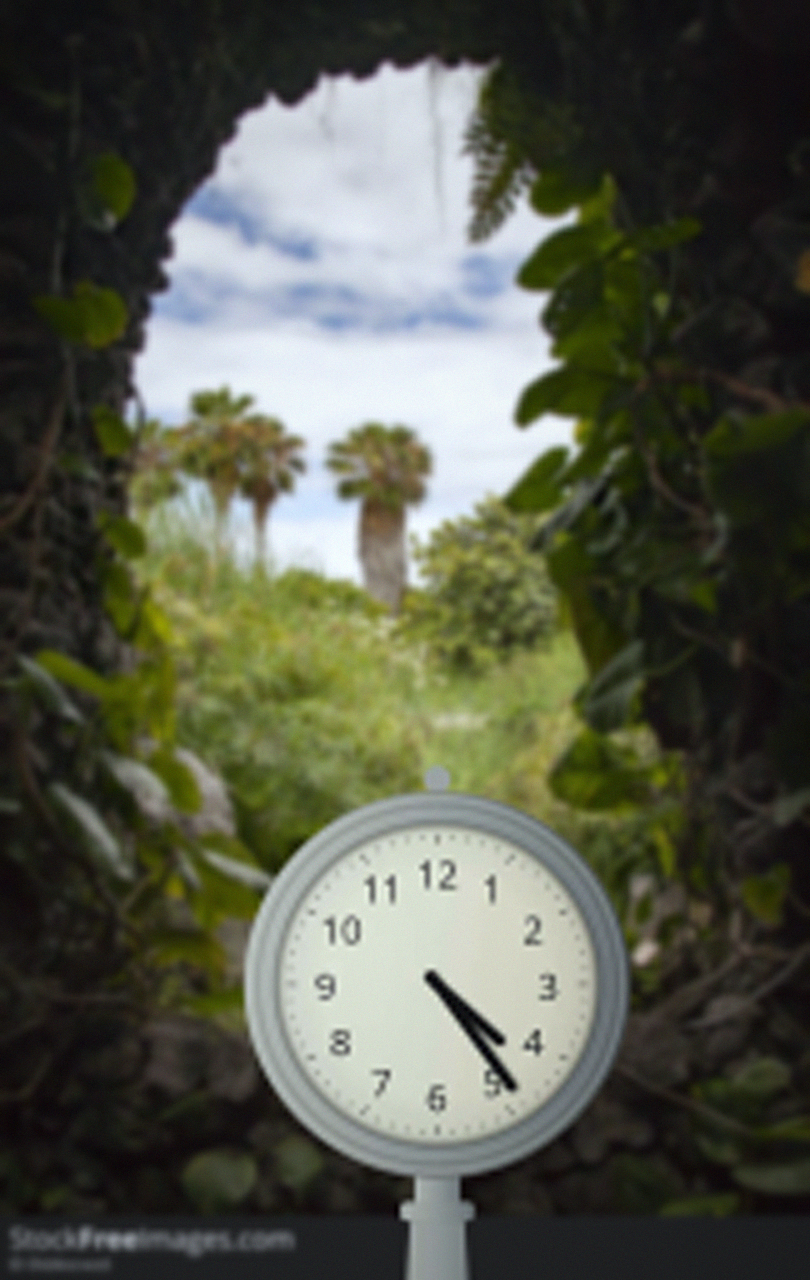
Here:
4,24
